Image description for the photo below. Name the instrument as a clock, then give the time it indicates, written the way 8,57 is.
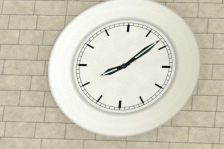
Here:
8,08
